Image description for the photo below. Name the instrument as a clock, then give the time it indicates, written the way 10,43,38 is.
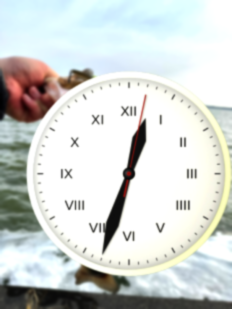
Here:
12,33,02
